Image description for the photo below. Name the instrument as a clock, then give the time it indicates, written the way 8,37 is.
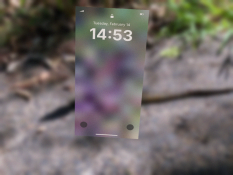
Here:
14,53
